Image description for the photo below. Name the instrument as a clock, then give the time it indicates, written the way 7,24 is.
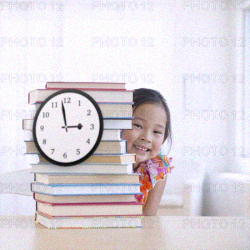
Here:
2,58
